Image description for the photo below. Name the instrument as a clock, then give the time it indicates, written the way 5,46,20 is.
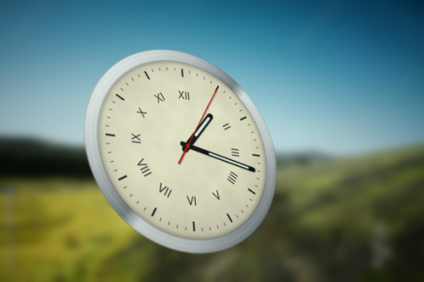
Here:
1,17,05
